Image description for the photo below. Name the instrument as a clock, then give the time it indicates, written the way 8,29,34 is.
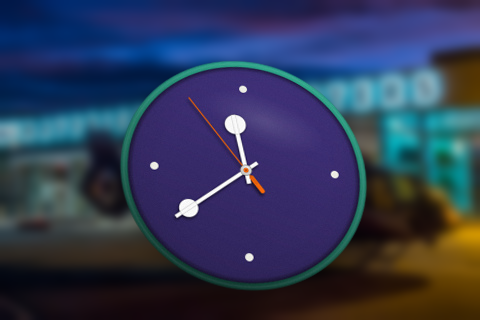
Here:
11,38,54
